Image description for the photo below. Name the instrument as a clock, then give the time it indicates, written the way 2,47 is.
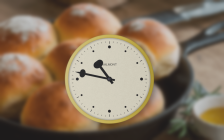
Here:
10,47
